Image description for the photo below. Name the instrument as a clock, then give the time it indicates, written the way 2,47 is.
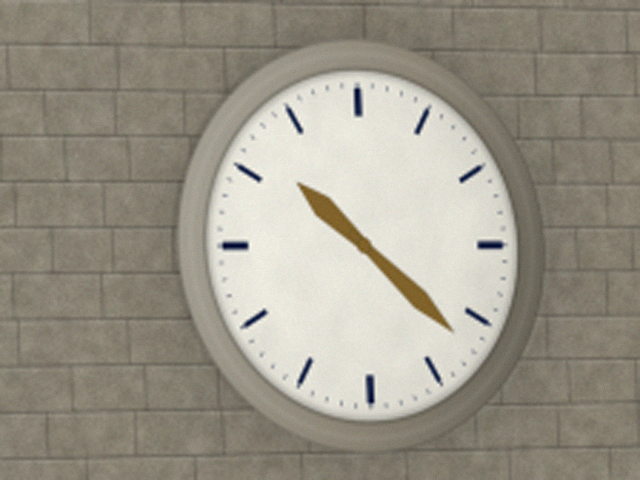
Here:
10,22
